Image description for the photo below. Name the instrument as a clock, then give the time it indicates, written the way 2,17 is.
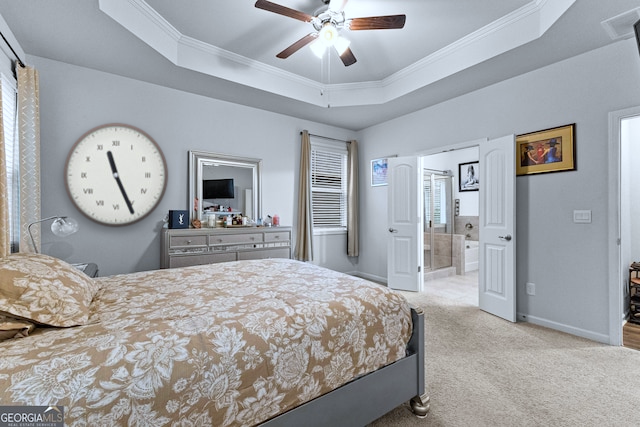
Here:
11,26
